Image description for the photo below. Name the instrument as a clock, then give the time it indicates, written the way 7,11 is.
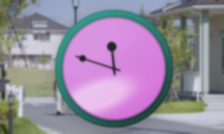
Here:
11,48
